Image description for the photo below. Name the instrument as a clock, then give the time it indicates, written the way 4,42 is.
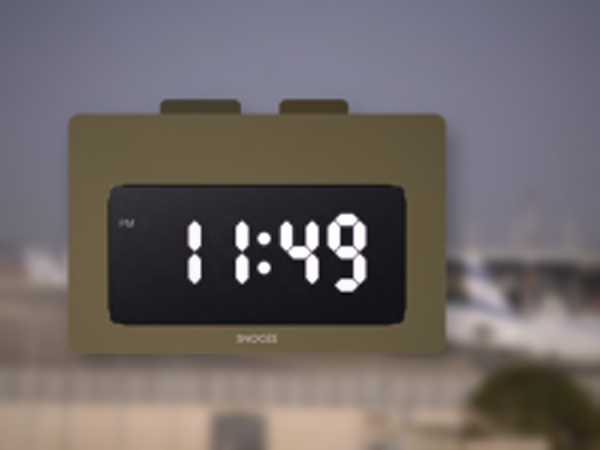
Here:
11,49
